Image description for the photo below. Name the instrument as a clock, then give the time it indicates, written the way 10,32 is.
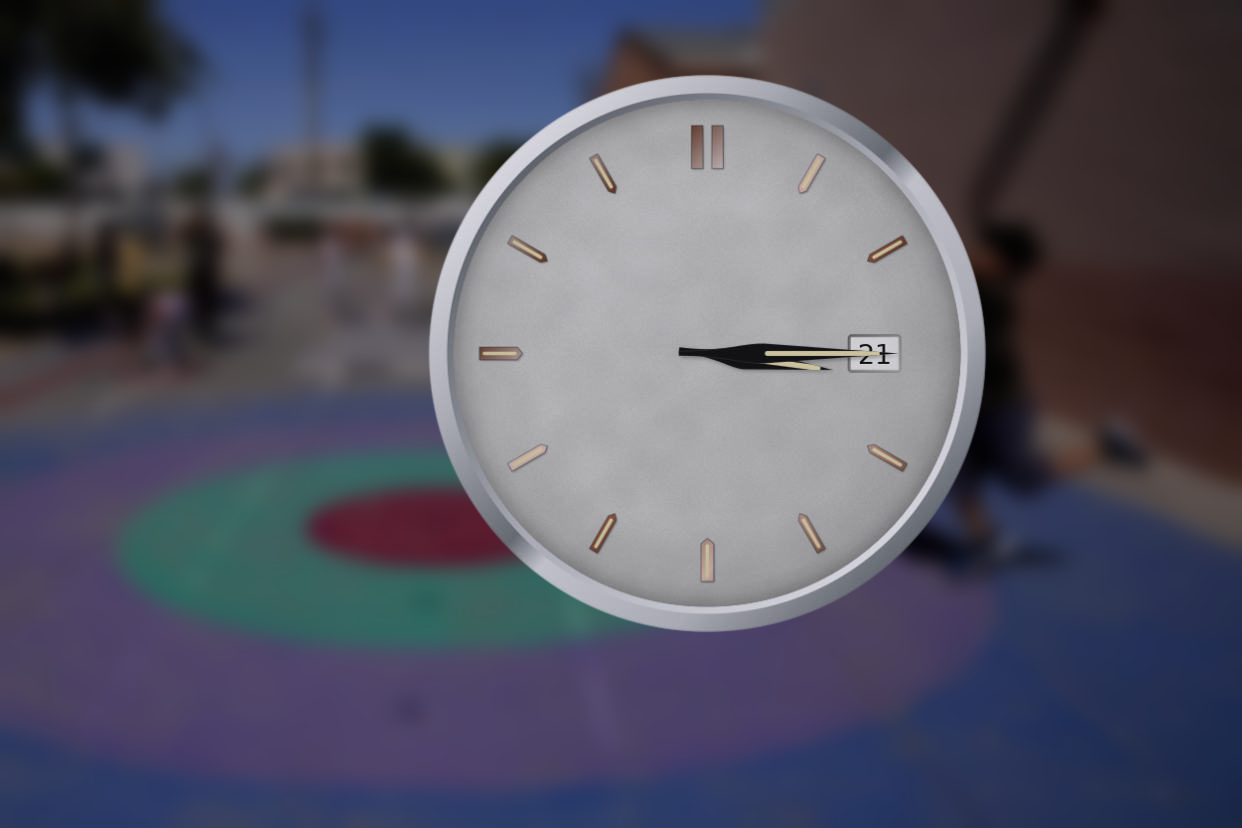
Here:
3,15
